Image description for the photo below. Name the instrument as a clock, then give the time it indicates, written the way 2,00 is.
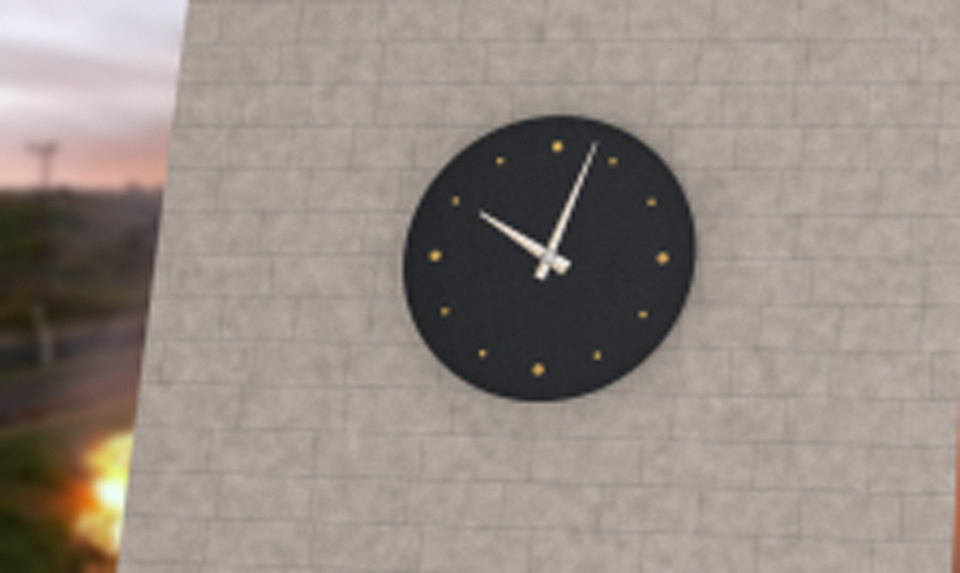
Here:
10,03
